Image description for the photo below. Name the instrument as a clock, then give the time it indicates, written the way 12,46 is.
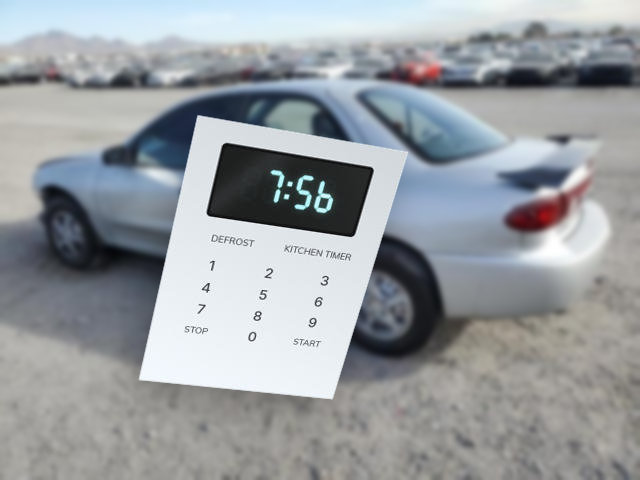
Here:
7,56
